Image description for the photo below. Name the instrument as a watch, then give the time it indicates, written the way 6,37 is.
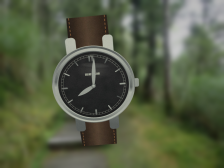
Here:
8,01
